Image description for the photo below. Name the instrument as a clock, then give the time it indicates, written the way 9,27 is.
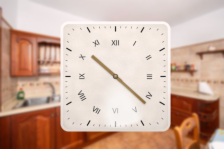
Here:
10,22
